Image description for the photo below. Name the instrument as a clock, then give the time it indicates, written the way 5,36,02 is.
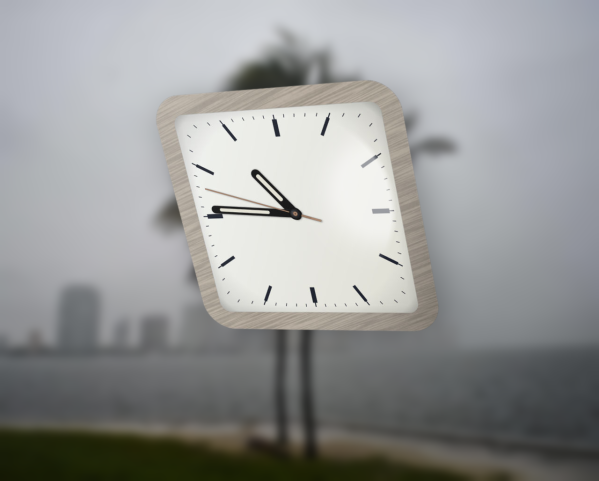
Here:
10,45,48
